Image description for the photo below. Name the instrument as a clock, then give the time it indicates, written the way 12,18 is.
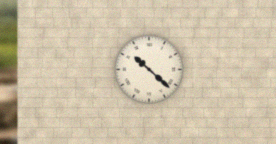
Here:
10,22
